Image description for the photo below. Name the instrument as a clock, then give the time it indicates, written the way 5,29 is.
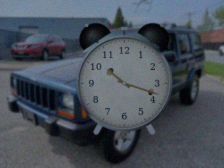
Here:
10,18
